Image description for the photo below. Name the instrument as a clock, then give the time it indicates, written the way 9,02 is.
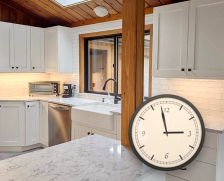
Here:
2,58
